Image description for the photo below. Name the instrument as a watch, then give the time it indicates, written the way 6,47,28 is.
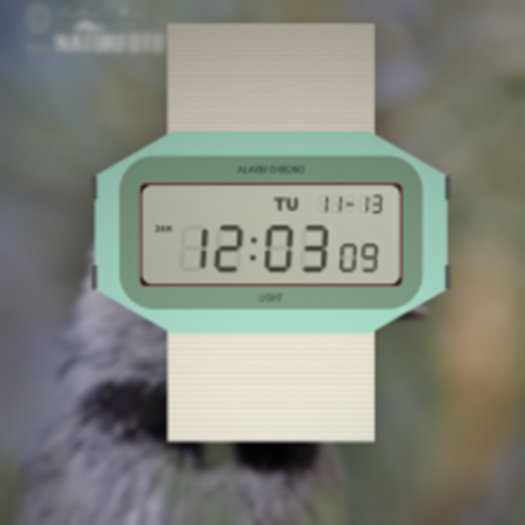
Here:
12,03,09
